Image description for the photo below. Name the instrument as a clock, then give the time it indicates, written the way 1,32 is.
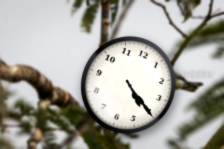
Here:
4,20
